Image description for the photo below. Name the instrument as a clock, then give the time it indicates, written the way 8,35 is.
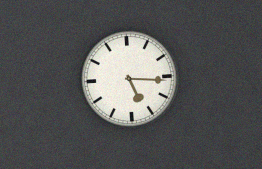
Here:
5,16
